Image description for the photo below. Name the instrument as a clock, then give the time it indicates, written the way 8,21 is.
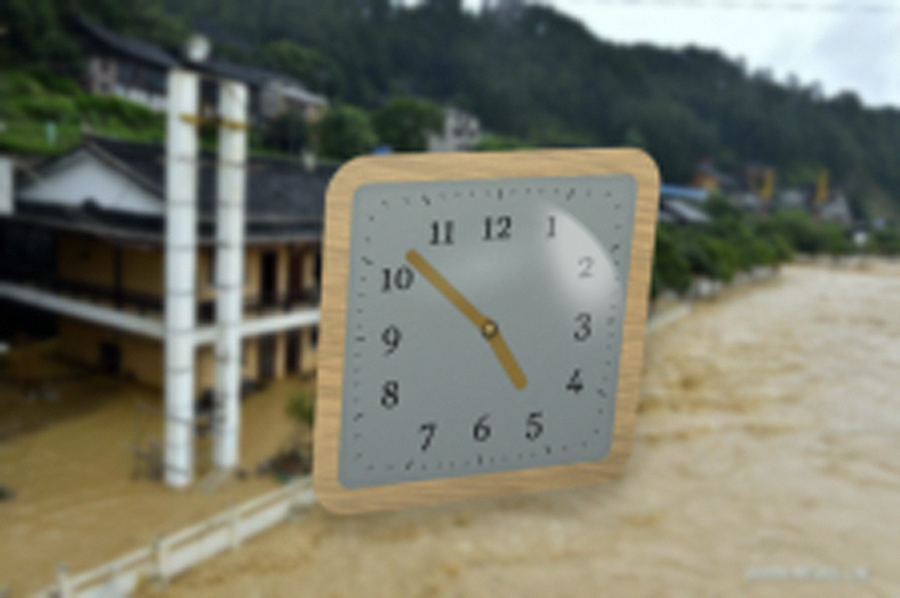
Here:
4,52
